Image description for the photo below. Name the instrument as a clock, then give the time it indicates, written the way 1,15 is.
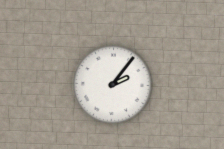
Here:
2,06
